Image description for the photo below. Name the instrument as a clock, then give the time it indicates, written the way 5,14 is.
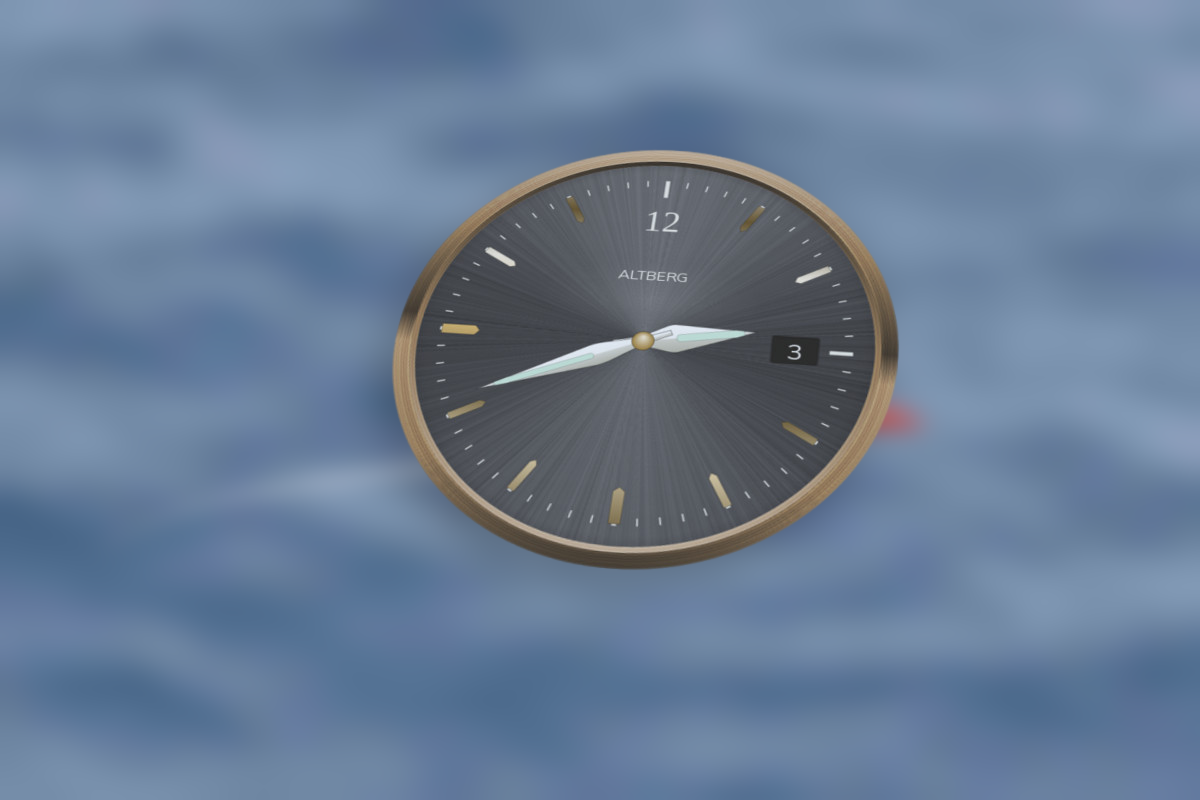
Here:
2,41
